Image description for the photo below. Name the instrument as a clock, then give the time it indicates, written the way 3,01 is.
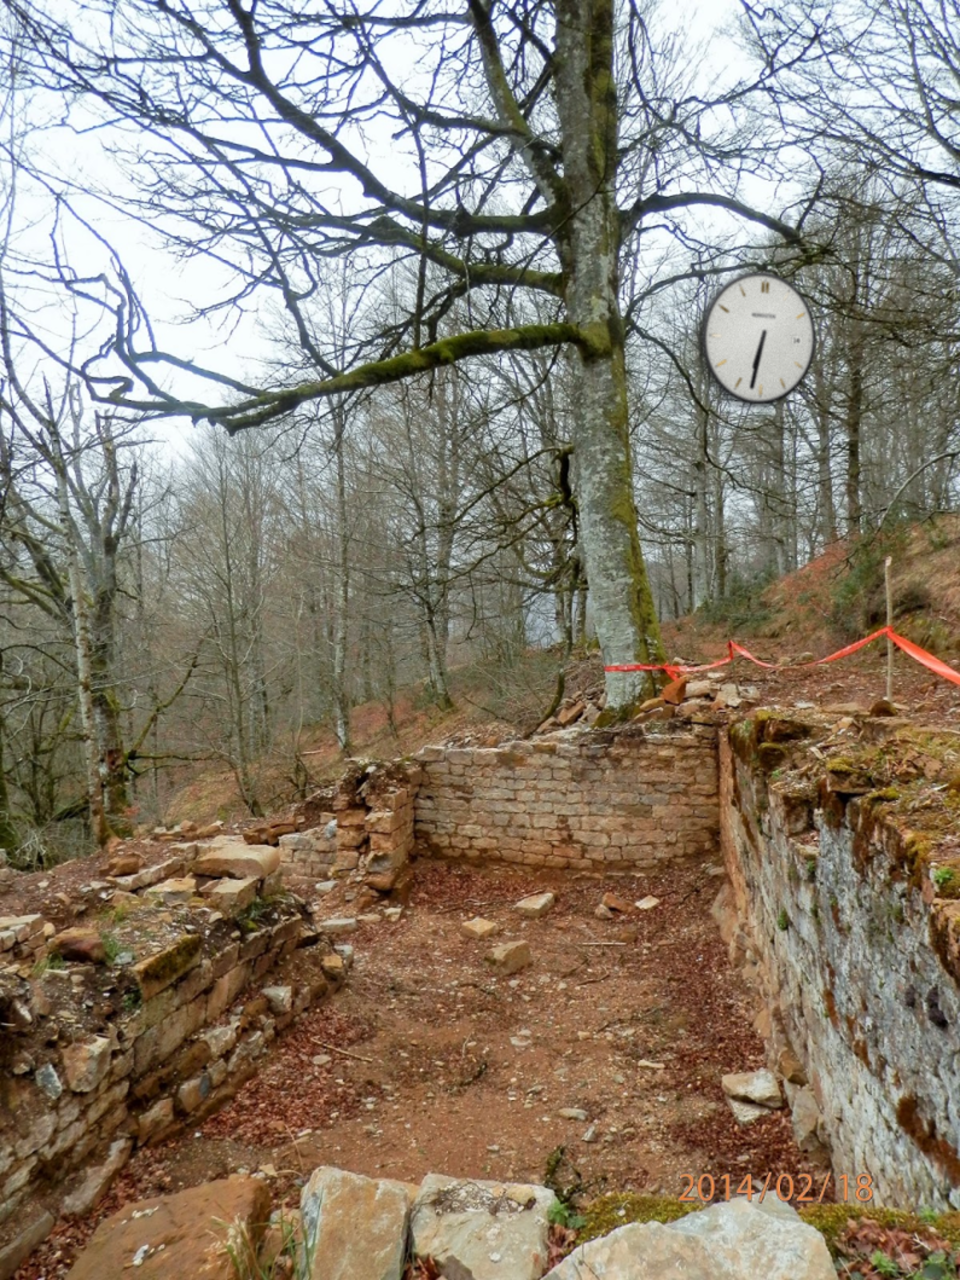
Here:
6,32
